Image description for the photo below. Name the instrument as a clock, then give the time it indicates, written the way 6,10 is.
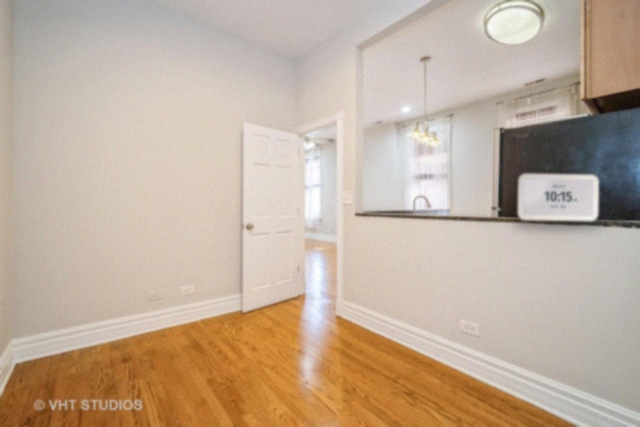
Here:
10,15
